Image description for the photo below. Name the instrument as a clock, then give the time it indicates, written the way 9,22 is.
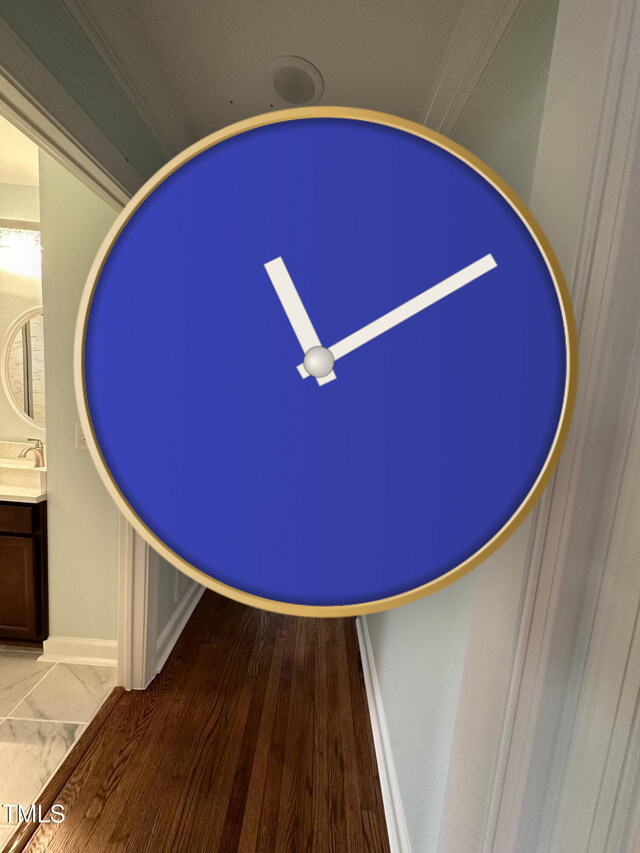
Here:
11,10
